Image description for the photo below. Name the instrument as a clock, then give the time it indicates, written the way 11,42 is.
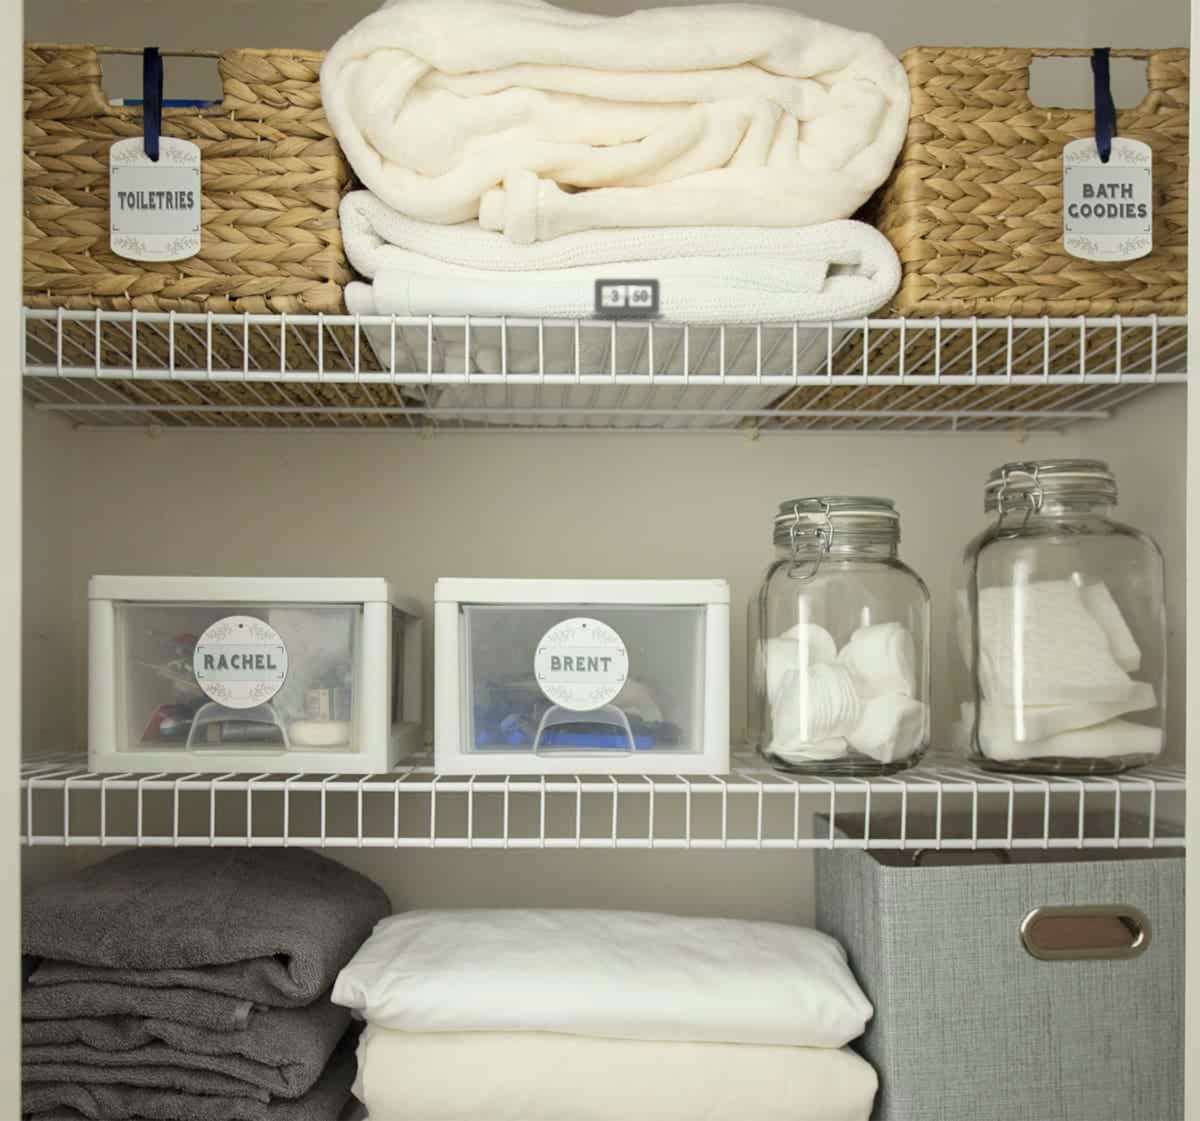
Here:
3,50
